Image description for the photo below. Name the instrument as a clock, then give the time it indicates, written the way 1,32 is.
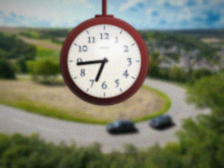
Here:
6,44
